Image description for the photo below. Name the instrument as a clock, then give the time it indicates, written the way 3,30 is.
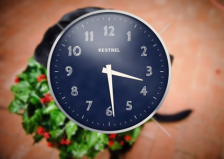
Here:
3,29
